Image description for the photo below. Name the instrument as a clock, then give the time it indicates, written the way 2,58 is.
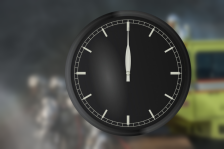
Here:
12,00
